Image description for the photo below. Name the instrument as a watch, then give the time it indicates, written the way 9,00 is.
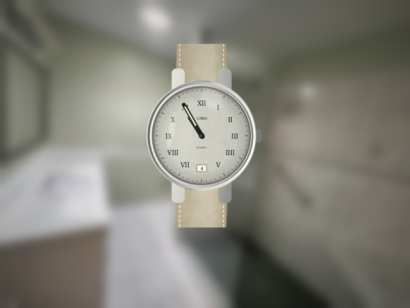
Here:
10,55
